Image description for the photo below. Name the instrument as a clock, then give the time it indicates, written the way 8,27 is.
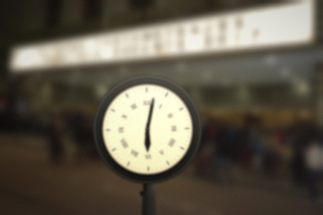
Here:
6,02
